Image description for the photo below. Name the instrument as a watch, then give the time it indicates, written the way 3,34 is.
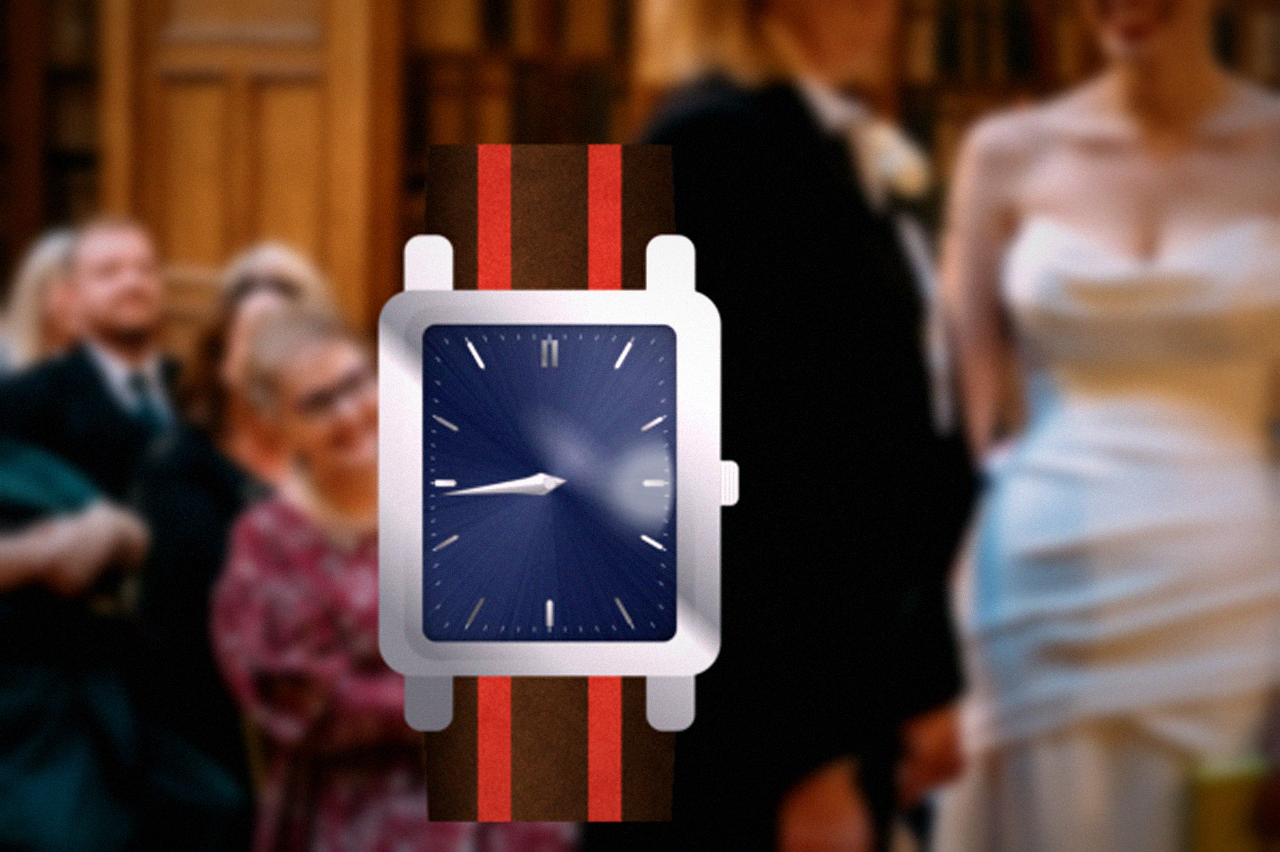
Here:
8,44
